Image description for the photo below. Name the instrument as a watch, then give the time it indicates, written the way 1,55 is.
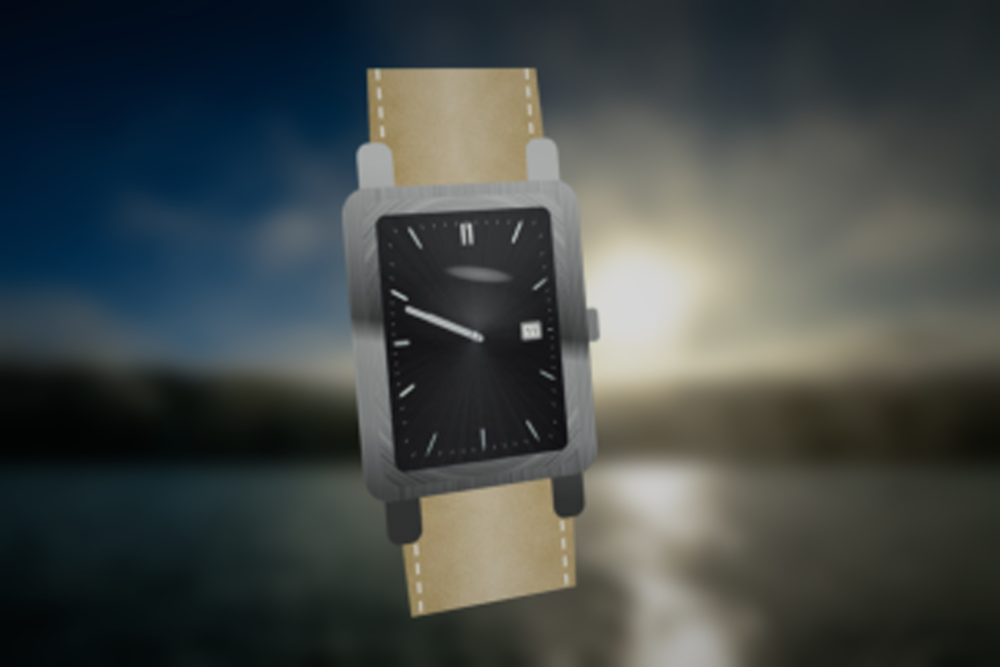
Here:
9,49
